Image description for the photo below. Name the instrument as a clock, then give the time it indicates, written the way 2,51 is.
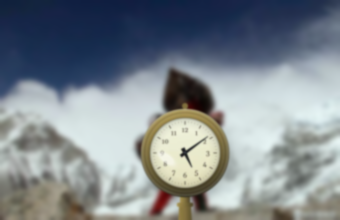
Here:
5,09
